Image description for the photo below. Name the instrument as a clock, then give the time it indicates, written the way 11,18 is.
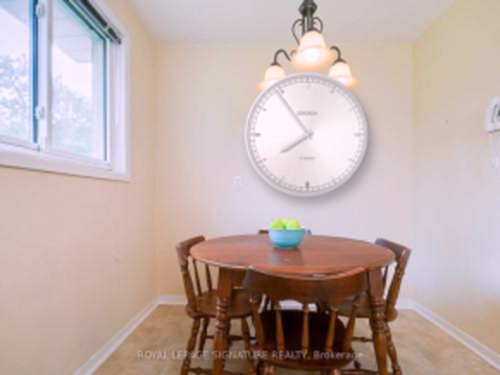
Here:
7,54
